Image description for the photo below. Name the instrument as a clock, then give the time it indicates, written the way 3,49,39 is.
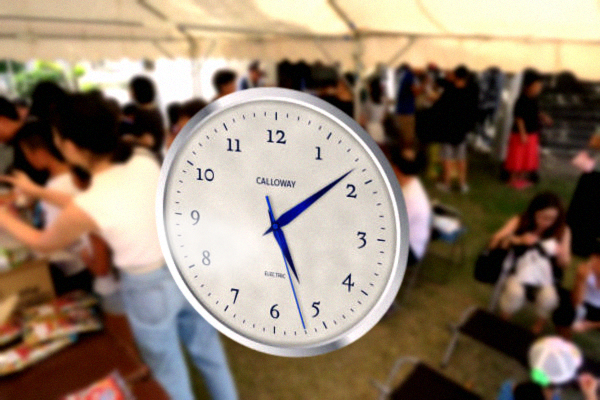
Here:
5,08,27
